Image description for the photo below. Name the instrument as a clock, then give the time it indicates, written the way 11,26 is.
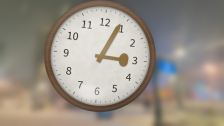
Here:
3,04
